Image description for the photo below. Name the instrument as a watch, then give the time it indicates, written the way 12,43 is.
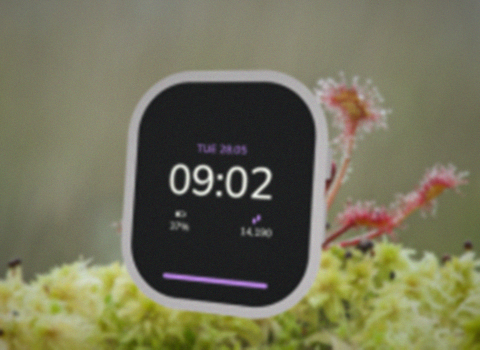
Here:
9,02
